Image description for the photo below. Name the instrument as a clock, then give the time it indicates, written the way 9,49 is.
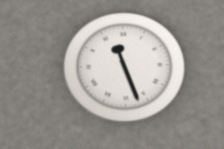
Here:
11,27
